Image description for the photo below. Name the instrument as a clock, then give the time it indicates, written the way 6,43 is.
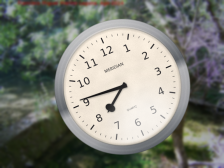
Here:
7,46
